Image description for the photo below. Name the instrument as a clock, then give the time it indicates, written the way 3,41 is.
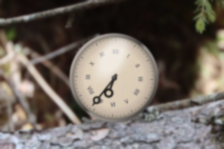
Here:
6,36
